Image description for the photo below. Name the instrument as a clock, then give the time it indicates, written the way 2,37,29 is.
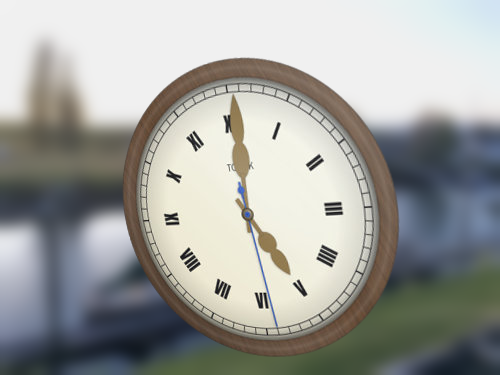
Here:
5,00,29
